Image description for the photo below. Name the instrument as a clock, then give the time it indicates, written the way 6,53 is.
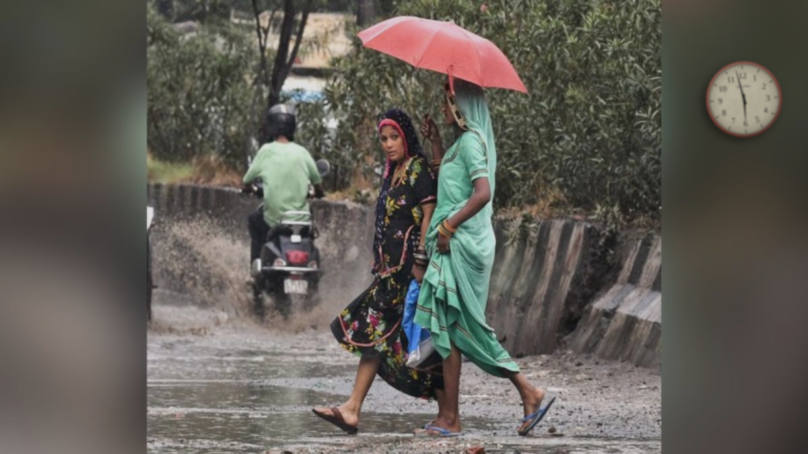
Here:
5,58
